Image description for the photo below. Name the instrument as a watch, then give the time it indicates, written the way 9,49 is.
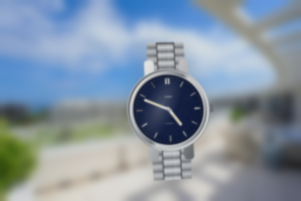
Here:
4,49
